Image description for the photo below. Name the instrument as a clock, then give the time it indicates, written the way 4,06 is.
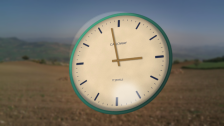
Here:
2,58
